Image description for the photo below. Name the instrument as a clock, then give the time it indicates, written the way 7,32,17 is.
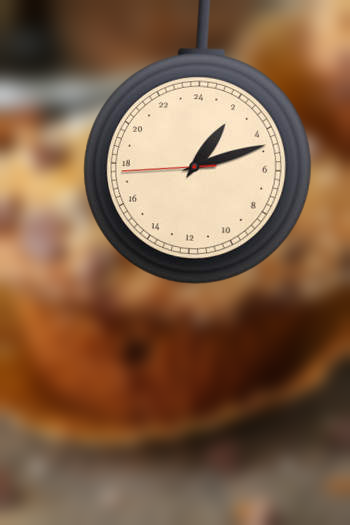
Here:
2,11,44
